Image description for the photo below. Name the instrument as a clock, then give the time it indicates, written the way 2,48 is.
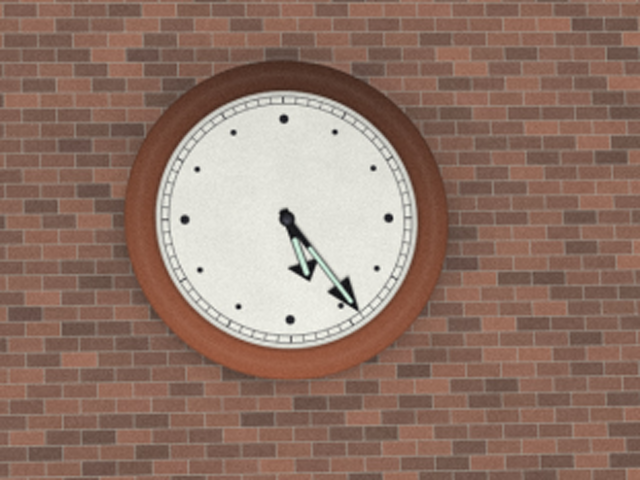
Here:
5,24
